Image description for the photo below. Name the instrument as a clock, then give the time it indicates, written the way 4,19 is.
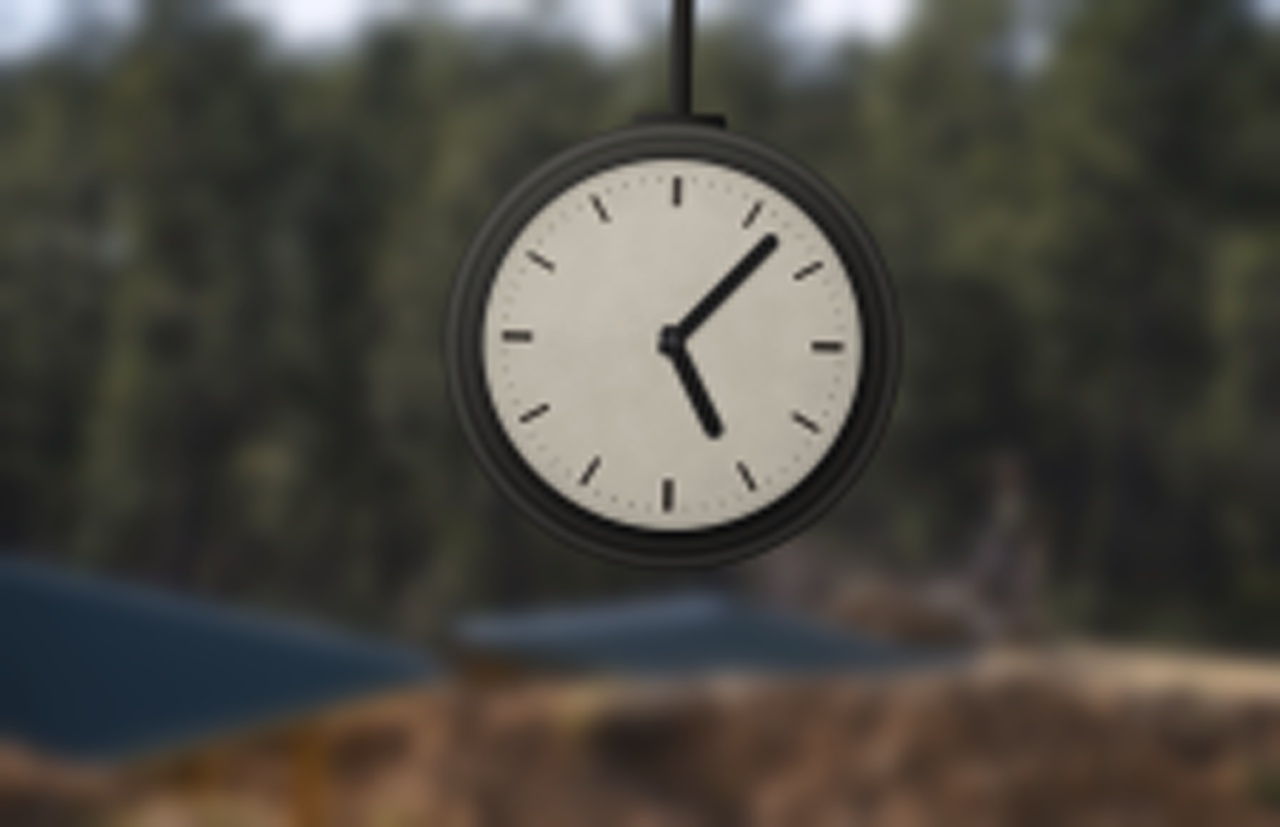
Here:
5,07
